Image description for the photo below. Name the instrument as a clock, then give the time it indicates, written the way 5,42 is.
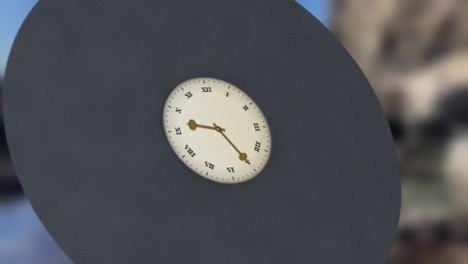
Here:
9,25
